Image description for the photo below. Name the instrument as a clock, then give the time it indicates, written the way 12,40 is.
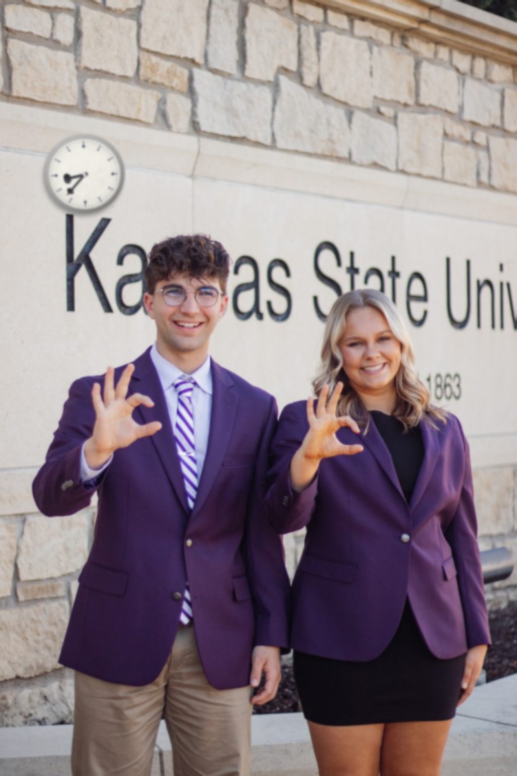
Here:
8,37
